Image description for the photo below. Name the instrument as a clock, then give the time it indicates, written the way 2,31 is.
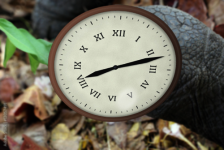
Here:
8,12
